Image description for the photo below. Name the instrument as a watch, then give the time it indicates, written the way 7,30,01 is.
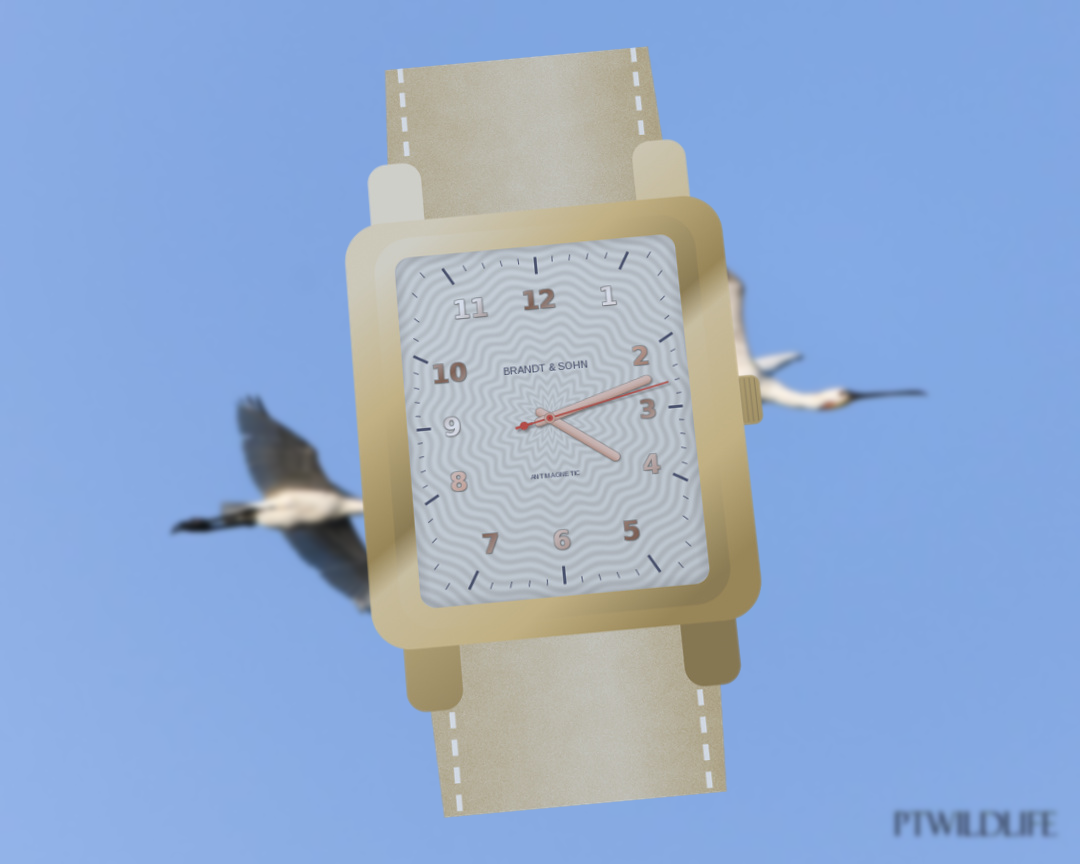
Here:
4,12,13
